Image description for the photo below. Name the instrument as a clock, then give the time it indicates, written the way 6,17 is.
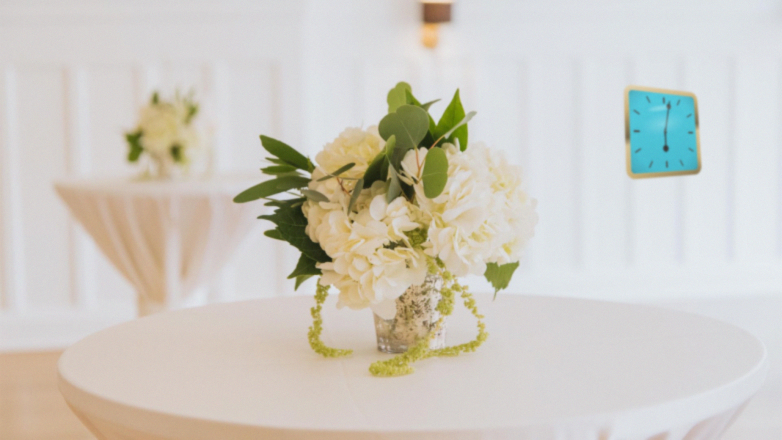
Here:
6,02
